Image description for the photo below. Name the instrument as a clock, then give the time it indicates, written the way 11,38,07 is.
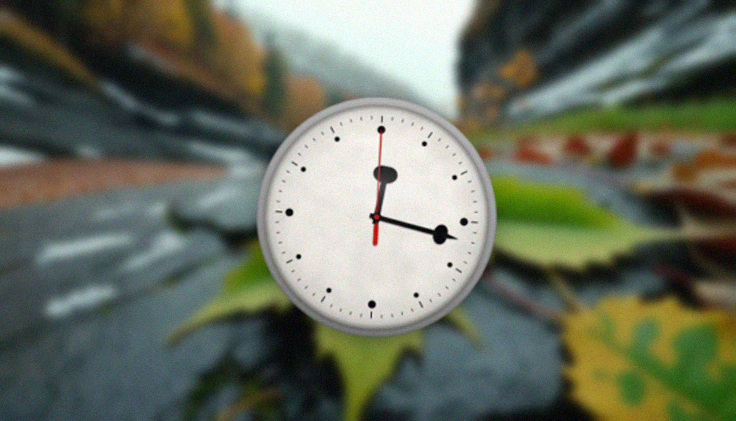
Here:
12,17,00
